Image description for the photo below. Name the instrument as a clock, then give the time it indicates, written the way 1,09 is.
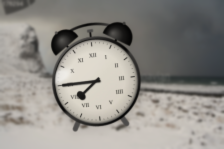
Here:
7,45
